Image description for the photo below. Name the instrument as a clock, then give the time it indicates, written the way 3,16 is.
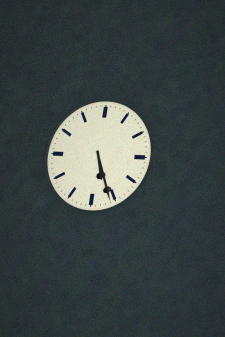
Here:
5,26
